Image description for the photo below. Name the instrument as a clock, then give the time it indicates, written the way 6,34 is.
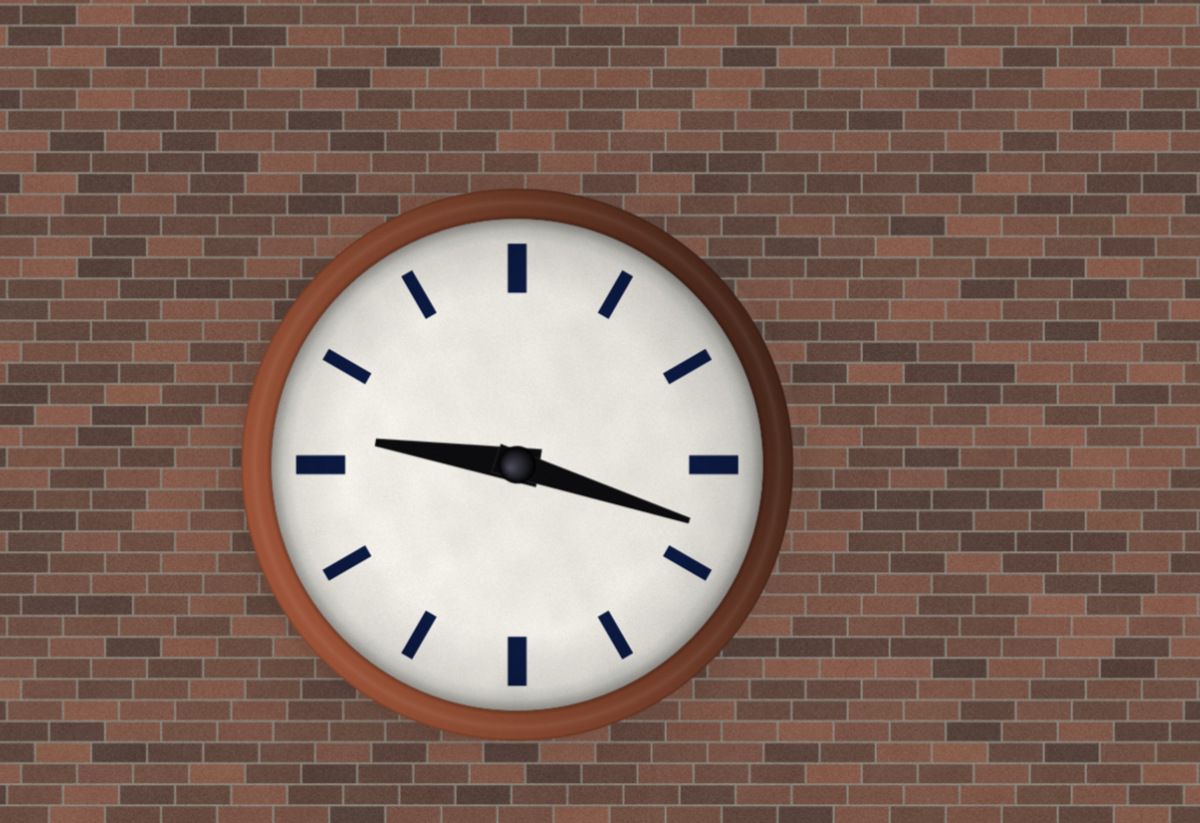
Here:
9,18
